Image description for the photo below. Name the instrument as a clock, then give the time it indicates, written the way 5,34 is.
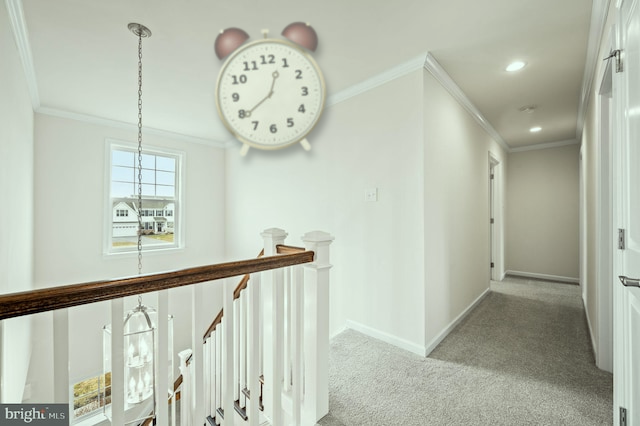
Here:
12,39
